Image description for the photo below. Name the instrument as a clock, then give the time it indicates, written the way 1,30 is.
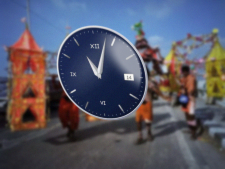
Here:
11,03
